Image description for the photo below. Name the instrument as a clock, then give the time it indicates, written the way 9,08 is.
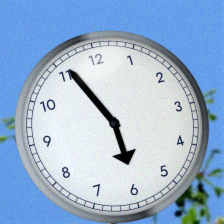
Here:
5,56
